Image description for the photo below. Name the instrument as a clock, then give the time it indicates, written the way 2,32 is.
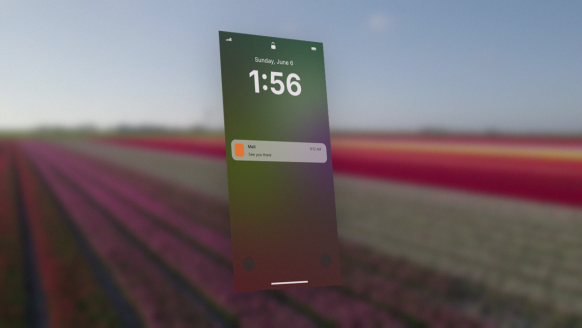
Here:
1,56
